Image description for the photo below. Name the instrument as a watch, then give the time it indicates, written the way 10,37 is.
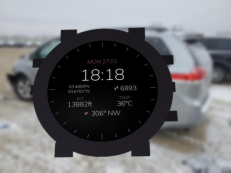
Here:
18,18
